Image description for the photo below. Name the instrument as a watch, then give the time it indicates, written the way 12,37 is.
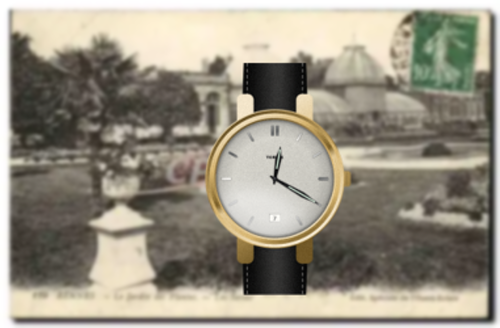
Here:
12,20
